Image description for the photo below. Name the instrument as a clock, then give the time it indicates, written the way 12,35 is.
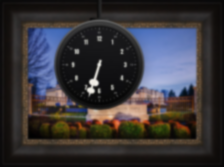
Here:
6,33
